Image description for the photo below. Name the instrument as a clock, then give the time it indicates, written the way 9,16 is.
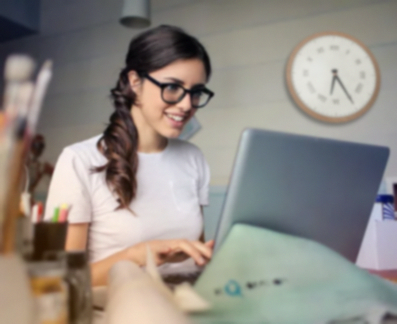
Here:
6,25
